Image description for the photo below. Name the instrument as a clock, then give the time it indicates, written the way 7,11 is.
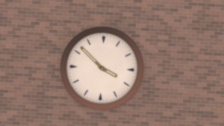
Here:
3,52
